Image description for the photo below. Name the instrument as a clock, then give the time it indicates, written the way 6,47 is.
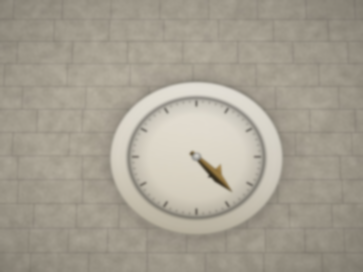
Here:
4,23
